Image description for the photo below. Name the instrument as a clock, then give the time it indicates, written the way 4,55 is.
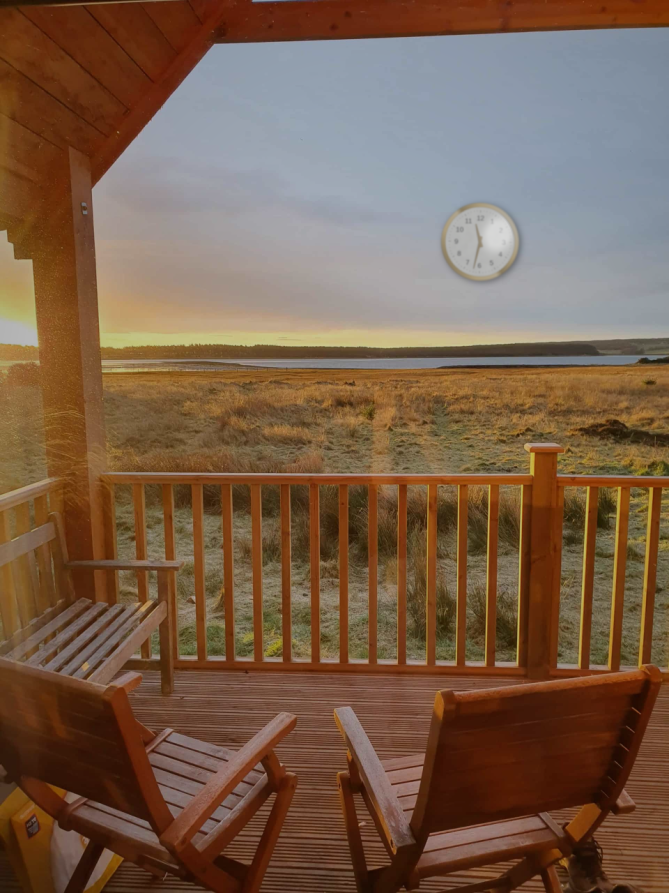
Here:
11,32
